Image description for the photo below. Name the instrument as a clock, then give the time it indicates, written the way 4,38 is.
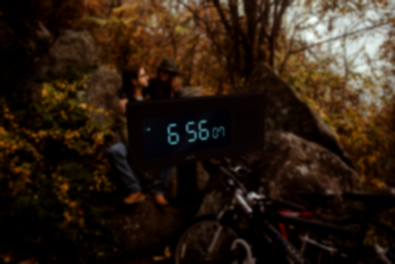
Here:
6,56
